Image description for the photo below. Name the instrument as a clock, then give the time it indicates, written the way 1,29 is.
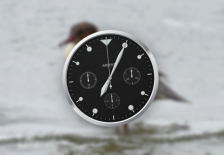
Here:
7,05
